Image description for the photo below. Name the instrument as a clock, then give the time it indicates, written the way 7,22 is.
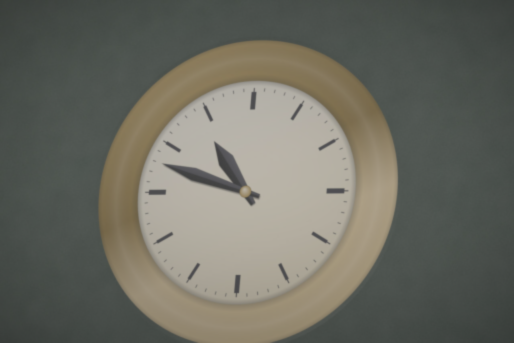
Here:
10,48
